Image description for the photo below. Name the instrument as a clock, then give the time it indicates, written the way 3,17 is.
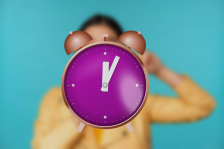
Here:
12,04
